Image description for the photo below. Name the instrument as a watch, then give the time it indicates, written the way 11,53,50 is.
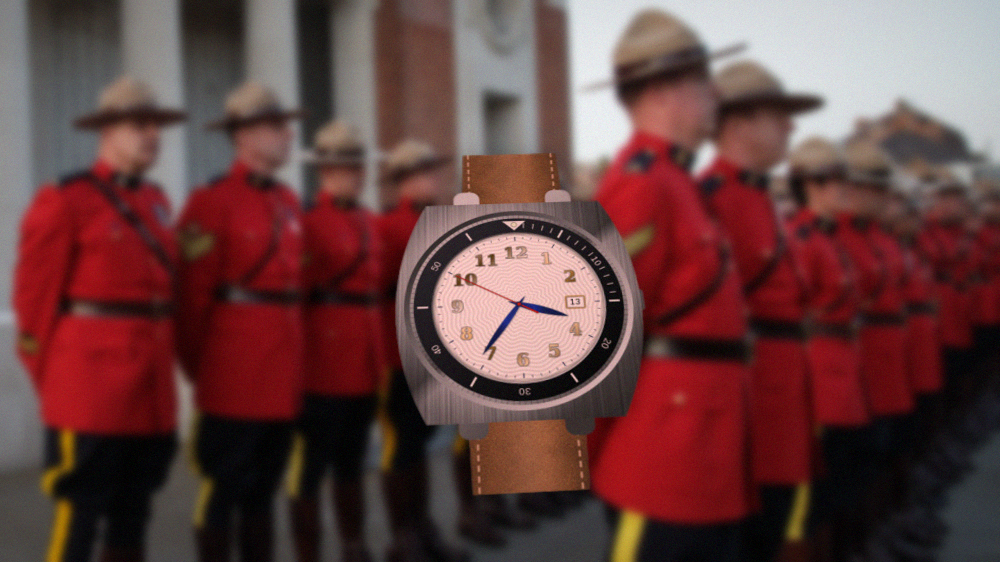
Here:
3,35,50
